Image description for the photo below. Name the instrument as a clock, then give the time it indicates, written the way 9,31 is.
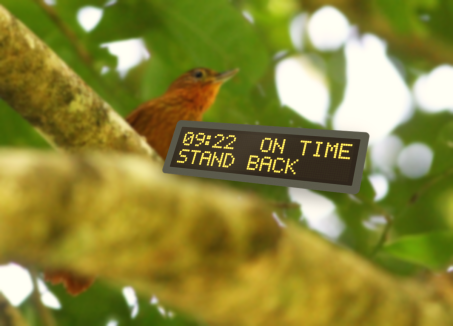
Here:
9,22
